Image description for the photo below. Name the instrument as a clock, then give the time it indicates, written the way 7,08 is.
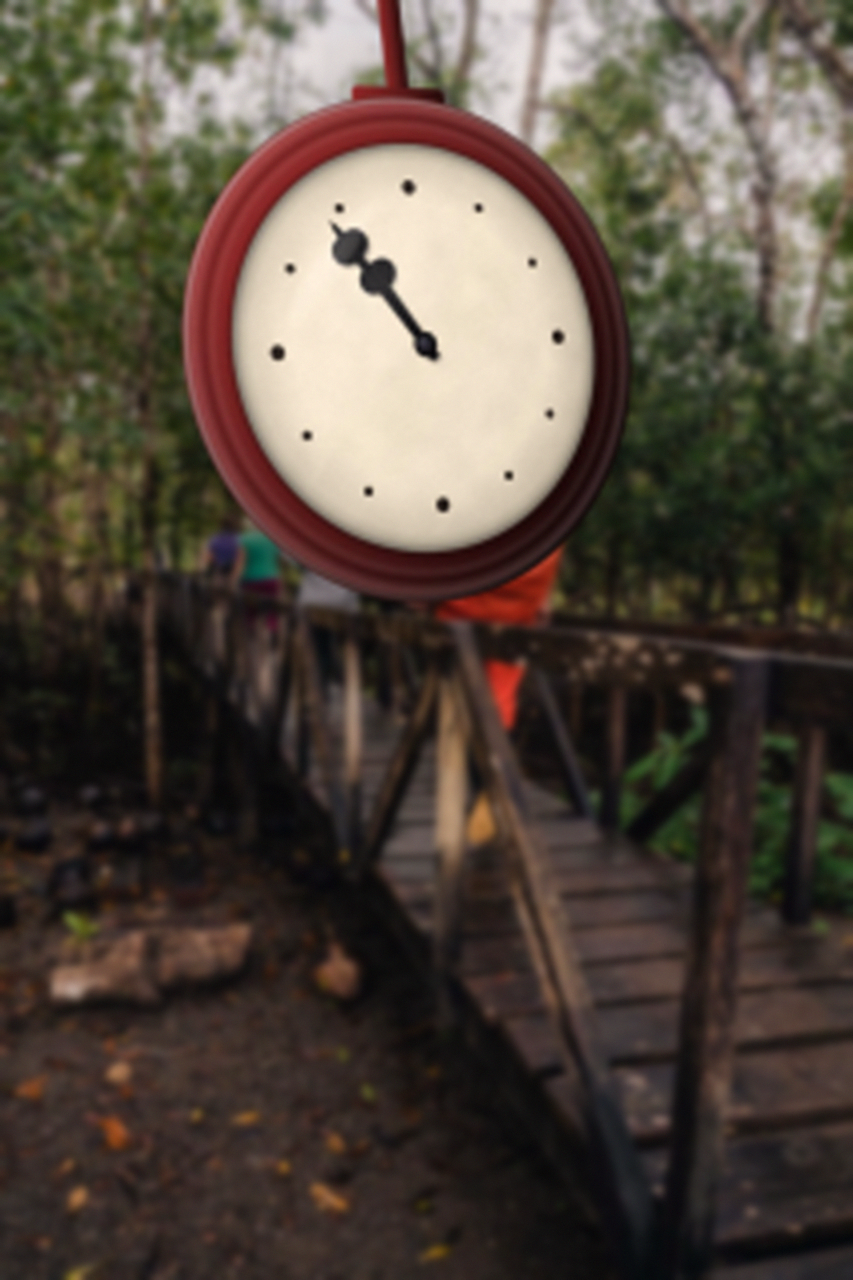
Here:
10,54
